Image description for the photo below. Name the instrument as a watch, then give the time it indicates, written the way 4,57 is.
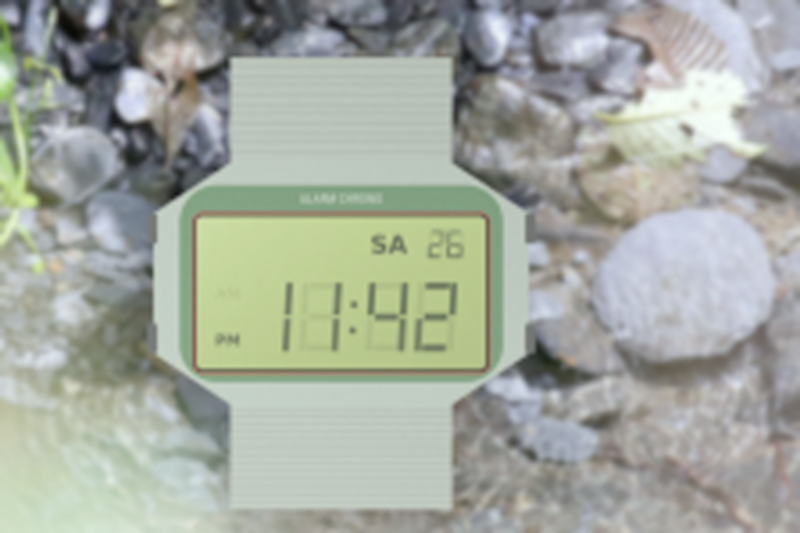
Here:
11,42
